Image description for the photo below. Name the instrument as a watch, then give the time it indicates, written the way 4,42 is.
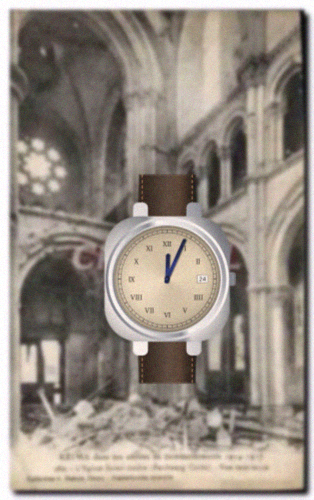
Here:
12,04
